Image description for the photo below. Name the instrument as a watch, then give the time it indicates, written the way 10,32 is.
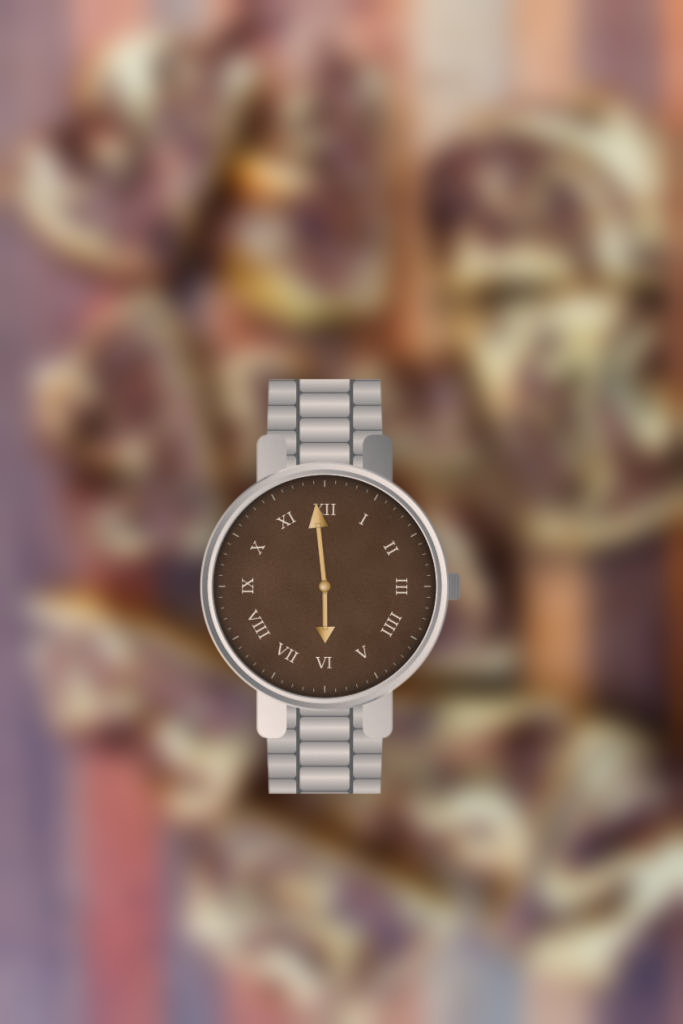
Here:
5,59
